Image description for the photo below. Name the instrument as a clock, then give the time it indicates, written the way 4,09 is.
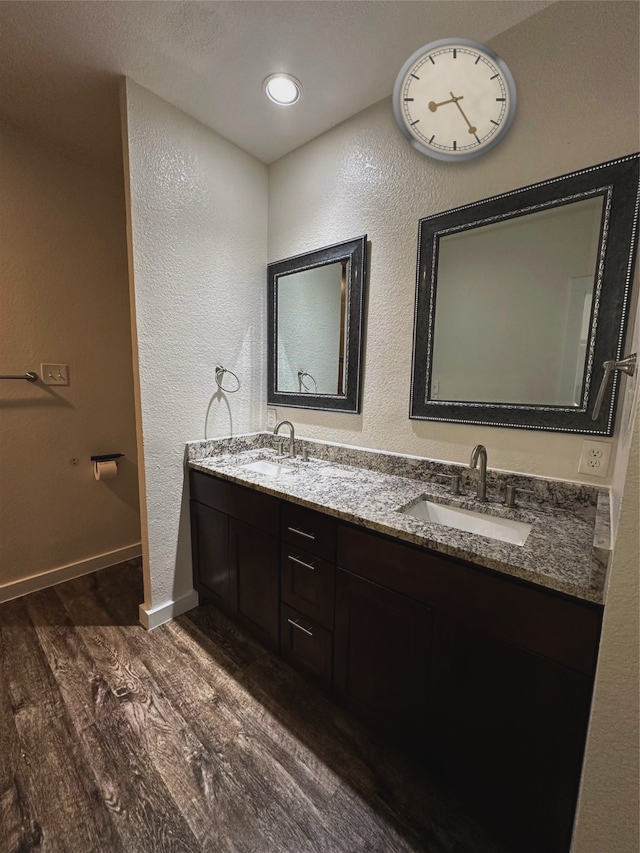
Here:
8,25
